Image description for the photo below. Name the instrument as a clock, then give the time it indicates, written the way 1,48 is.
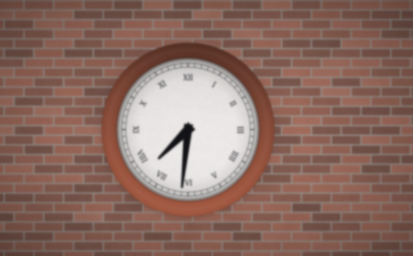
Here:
7,31
